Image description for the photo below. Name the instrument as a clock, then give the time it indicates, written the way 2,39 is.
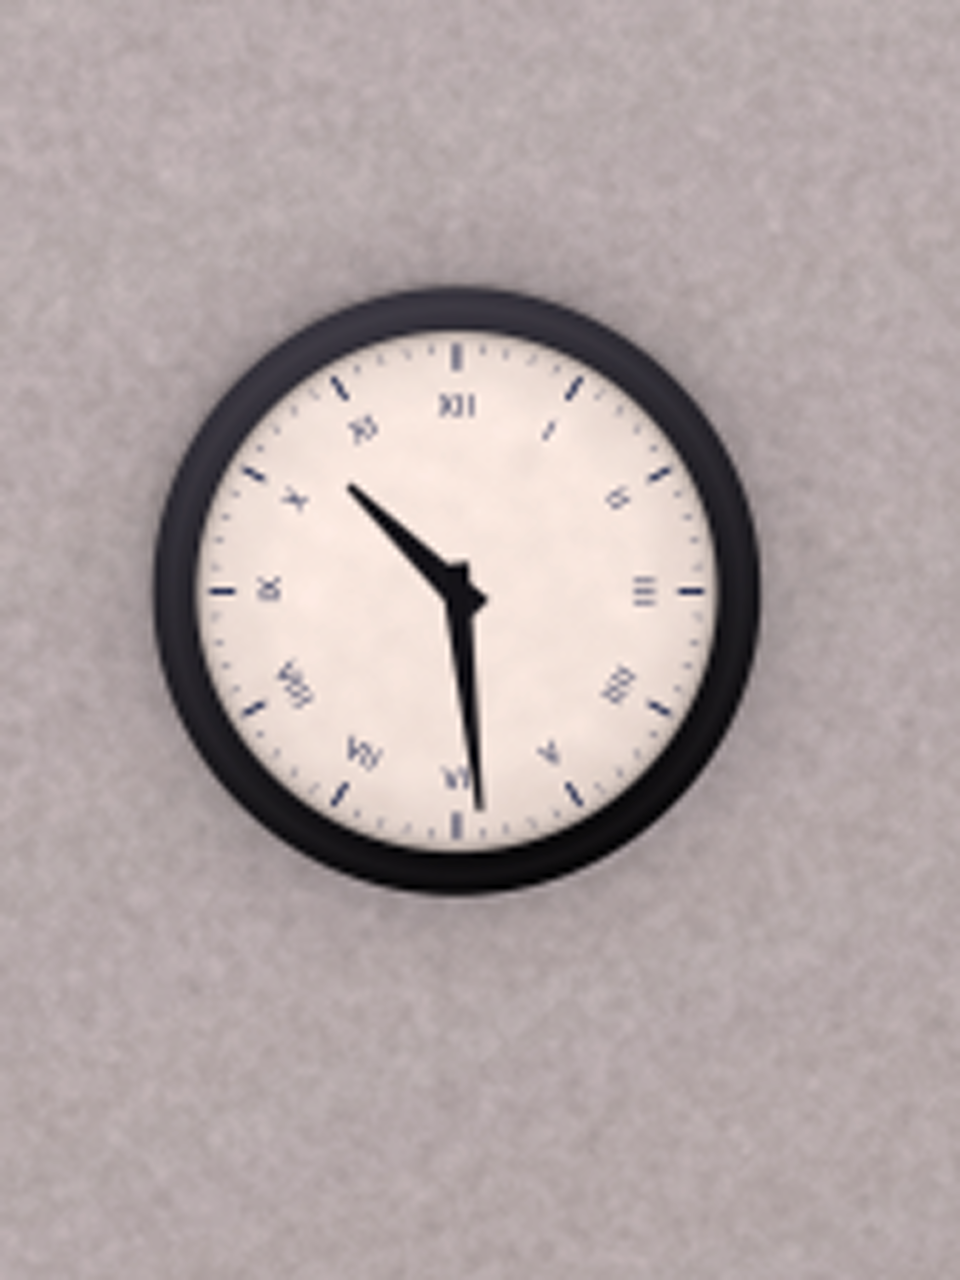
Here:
10,29
